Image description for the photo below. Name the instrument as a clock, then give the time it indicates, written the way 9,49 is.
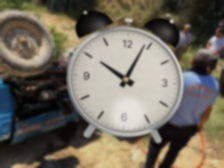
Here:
10,04
